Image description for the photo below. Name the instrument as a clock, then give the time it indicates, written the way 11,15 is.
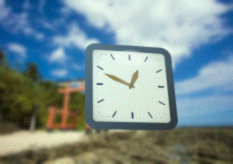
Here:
12,49
